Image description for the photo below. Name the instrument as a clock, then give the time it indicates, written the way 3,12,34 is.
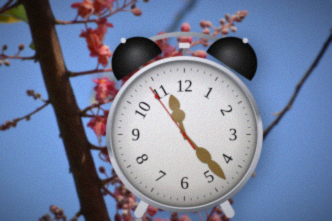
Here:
11,22,54
